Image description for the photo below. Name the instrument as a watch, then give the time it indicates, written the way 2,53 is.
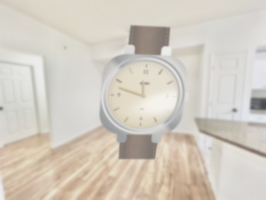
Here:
11,48
